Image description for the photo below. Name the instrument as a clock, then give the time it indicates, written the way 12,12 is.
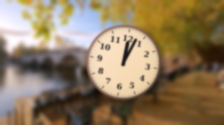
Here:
12,03
